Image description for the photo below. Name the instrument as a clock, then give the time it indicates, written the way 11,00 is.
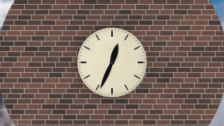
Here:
12,34
